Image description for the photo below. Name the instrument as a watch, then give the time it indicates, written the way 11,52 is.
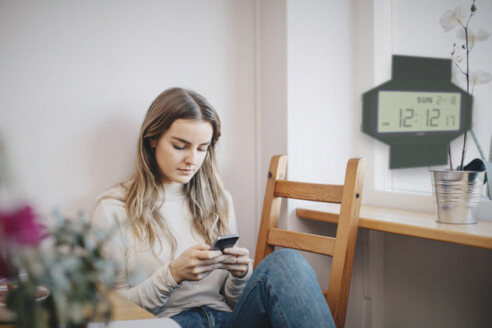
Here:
12,12
